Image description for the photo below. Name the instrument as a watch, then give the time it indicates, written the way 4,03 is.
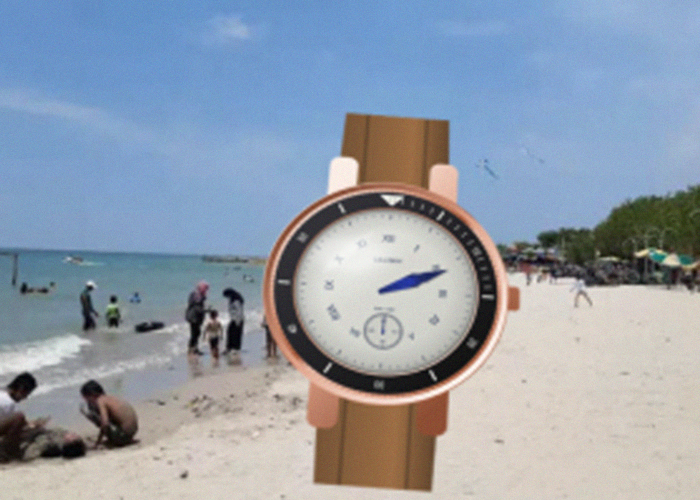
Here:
2,11
